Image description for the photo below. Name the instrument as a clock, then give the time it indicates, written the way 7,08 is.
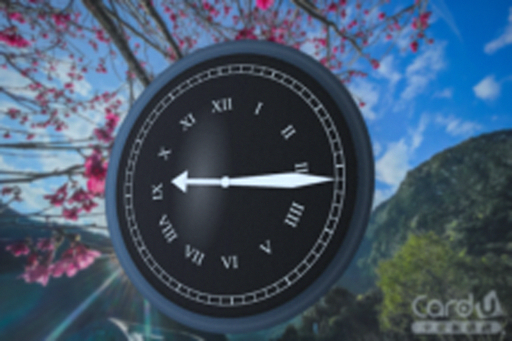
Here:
9,16
